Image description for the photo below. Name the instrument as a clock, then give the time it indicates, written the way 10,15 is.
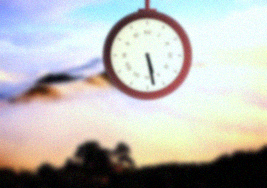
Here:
5,28
